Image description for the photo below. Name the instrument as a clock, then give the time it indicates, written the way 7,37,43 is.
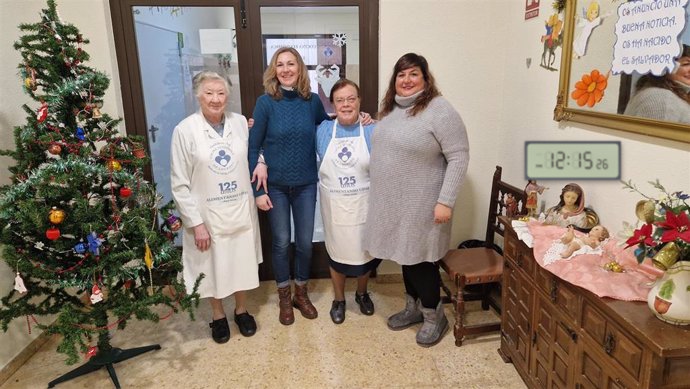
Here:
12,15,26
